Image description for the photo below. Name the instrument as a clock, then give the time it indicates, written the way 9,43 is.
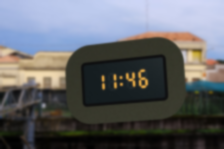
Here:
11,46
